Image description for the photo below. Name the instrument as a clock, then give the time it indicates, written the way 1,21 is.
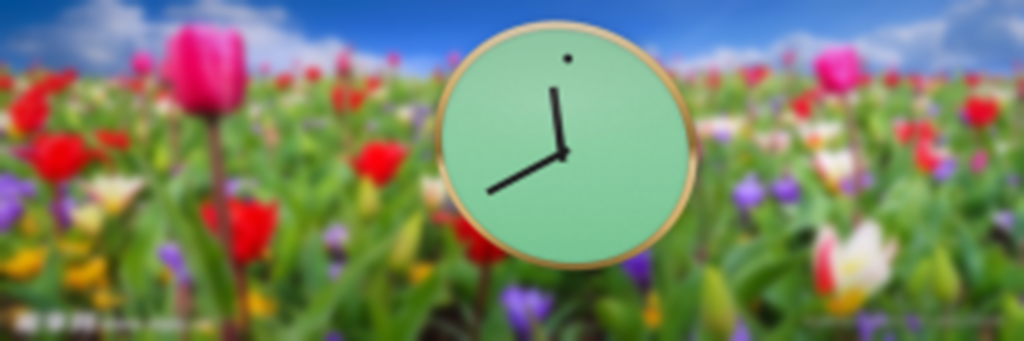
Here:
11,39
